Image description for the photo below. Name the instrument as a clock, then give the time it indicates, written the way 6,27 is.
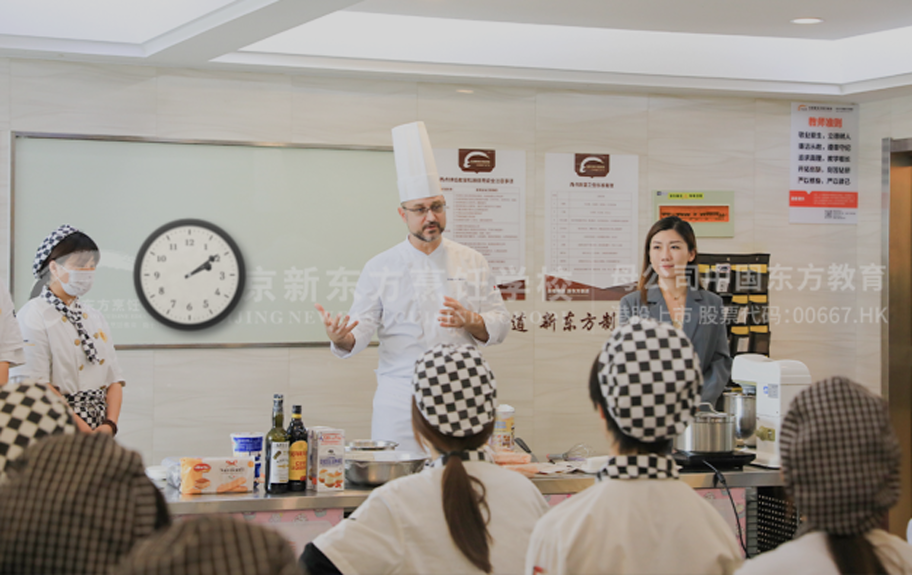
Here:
2,09
